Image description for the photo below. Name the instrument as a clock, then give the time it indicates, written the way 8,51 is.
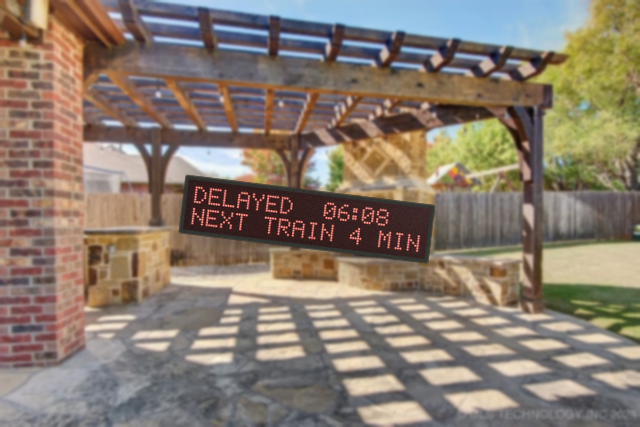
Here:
6,08
